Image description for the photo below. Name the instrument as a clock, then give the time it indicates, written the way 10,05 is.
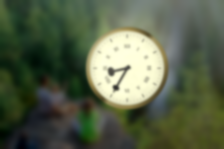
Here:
8,35
